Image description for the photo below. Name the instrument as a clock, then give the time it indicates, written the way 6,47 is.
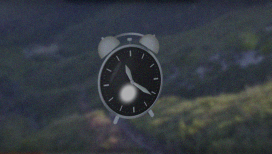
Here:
11,21
